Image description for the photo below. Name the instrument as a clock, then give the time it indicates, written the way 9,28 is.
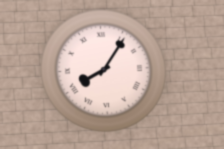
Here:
8,06
